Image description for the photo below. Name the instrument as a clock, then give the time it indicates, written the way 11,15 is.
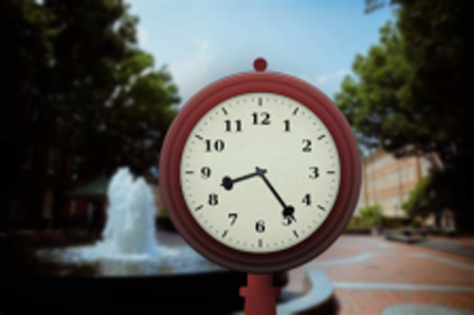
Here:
8,24
